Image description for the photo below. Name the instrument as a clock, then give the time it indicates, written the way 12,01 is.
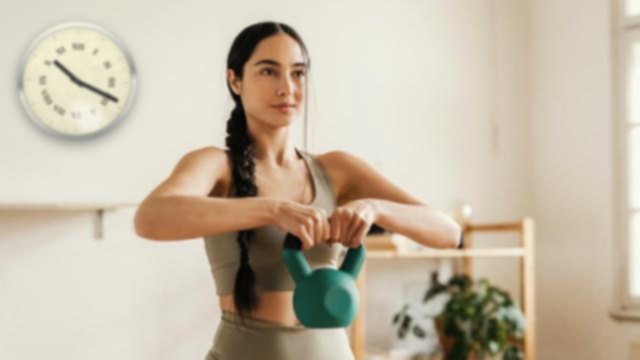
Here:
10,19
